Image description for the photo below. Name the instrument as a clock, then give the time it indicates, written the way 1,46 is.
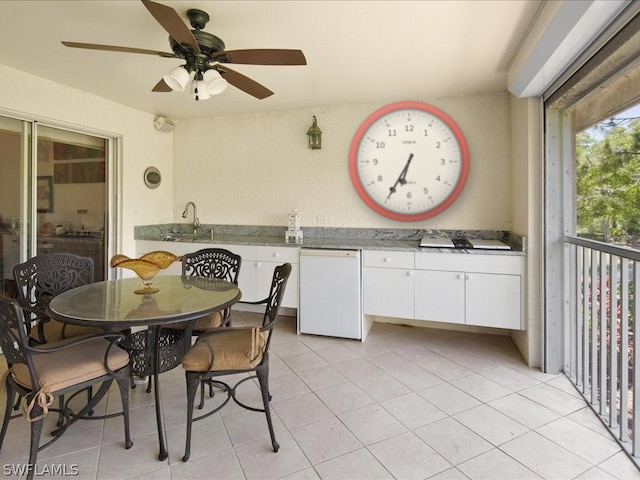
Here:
6,35
